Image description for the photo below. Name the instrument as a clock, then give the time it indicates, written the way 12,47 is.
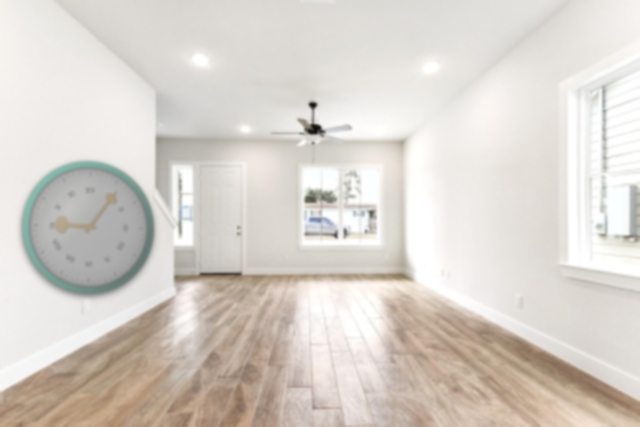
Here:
9,06
